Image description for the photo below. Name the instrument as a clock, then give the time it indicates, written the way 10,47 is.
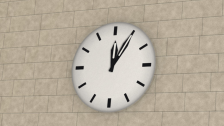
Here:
12,05
